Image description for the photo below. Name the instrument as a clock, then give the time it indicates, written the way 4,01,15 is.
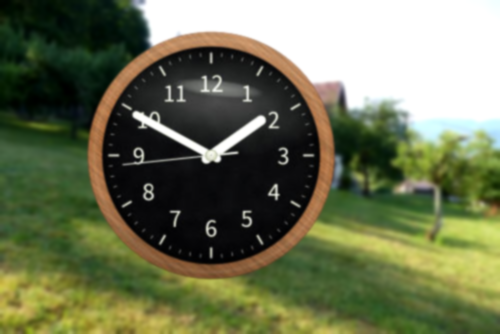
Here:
1,49,44
